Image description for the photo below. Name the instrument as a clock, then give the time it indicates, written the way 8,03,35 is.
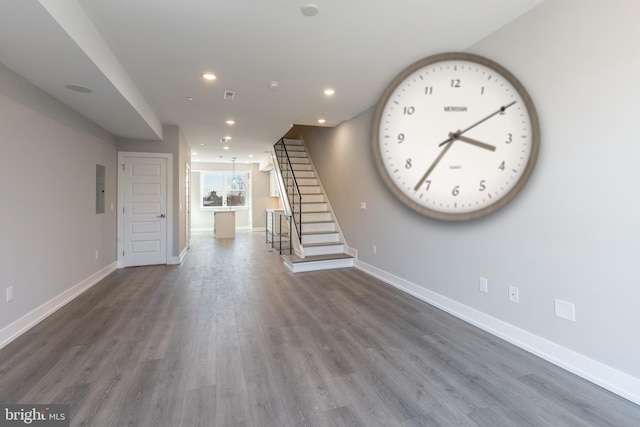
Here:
3,36,10
